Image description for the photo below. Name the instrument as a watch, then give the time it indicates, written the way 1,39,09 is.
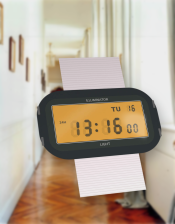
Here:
13,16,00
